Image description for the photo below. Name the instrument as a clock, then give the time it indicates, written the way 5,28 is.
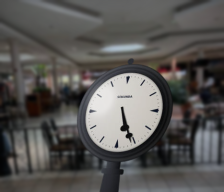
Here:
5,26
